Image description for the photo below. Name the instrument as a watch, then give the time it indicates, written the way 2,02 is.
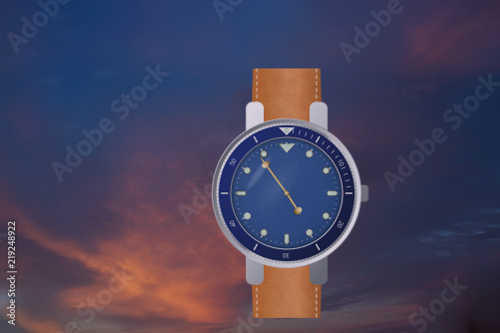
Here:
4,54
